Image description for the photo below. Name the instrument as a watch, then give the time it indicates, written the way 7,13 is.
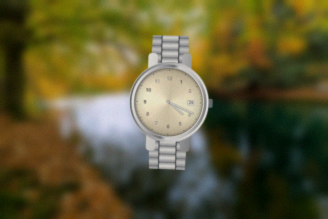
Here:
4,19
